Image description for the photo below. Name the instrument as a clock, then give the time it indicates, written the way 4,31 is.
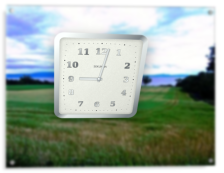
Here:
9,02
